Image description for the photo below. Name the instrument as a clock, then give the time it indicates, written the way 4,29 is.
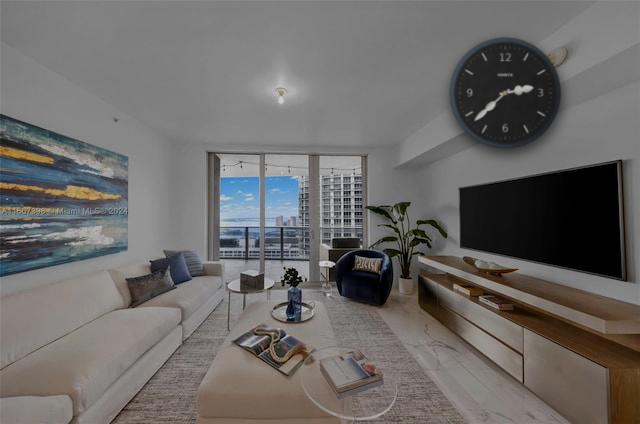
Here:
2,38
